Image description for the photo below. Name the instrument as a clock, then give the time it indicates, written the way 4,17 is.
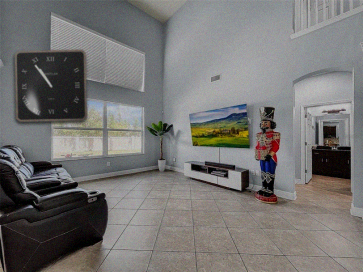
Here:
10,54
